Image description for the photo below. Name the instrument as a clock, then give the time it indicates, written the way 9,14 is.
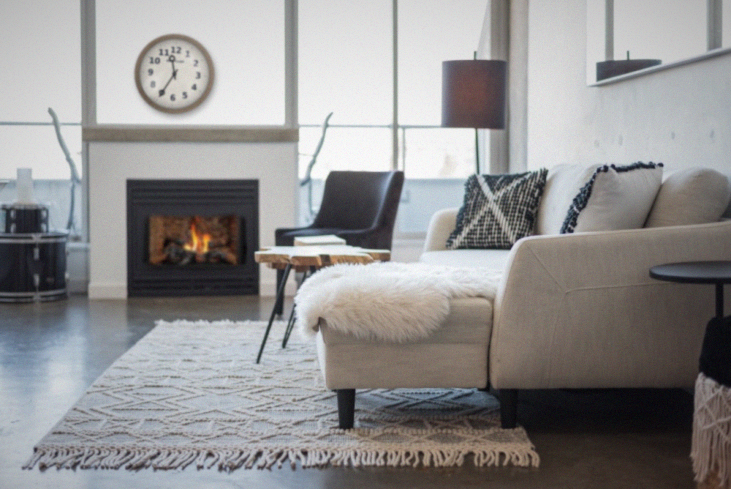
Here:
11,35
